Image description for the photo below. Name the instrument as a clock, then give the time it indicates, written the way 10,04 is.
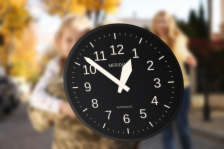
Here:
12,52
